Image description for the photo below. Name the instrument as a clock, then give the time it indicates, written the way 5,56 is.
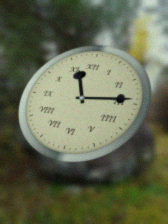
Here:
11,14
